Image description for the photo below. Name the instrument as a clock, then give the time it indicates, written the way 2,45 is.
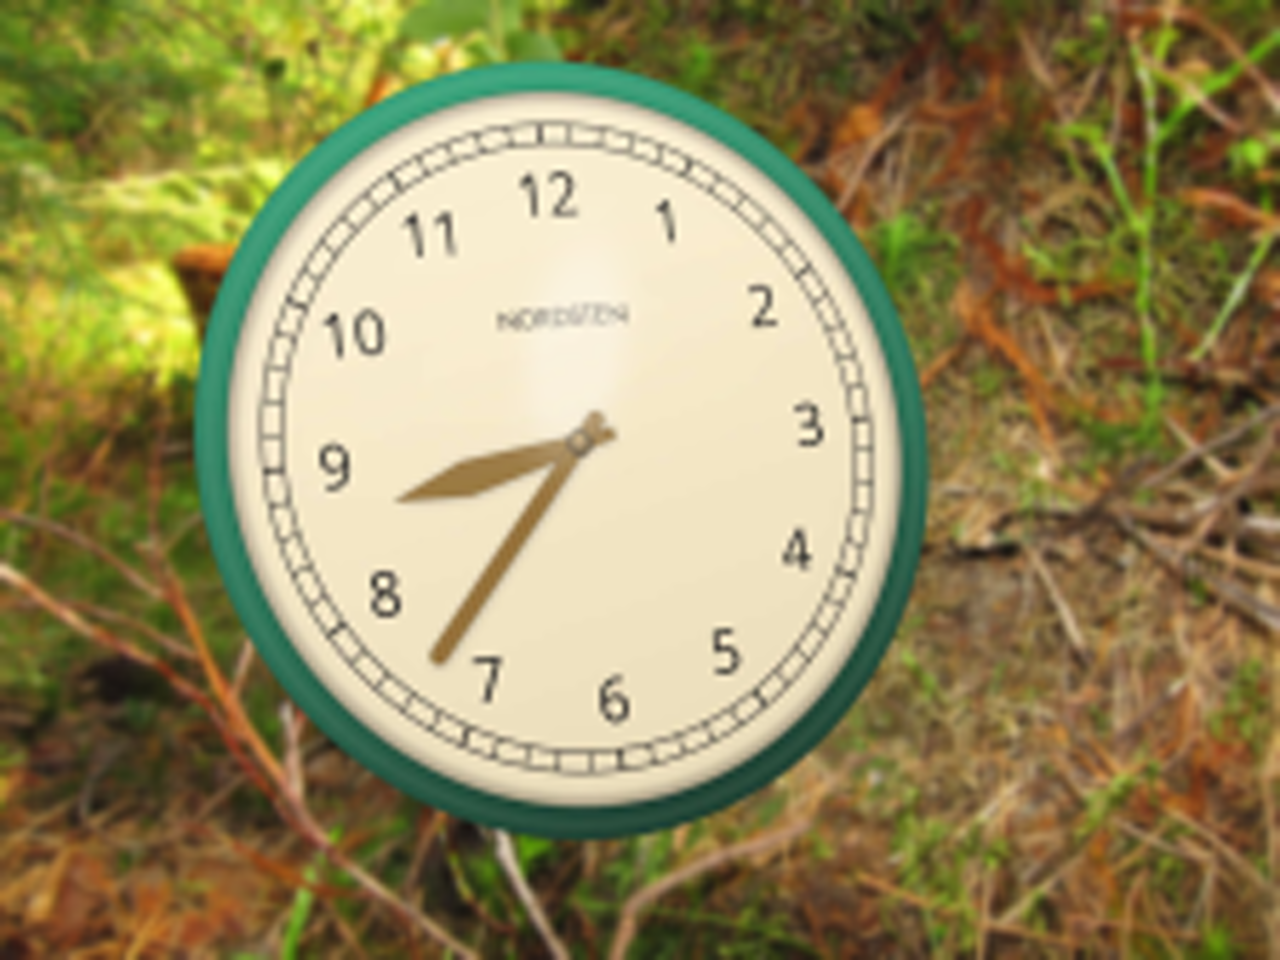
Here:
8,37
